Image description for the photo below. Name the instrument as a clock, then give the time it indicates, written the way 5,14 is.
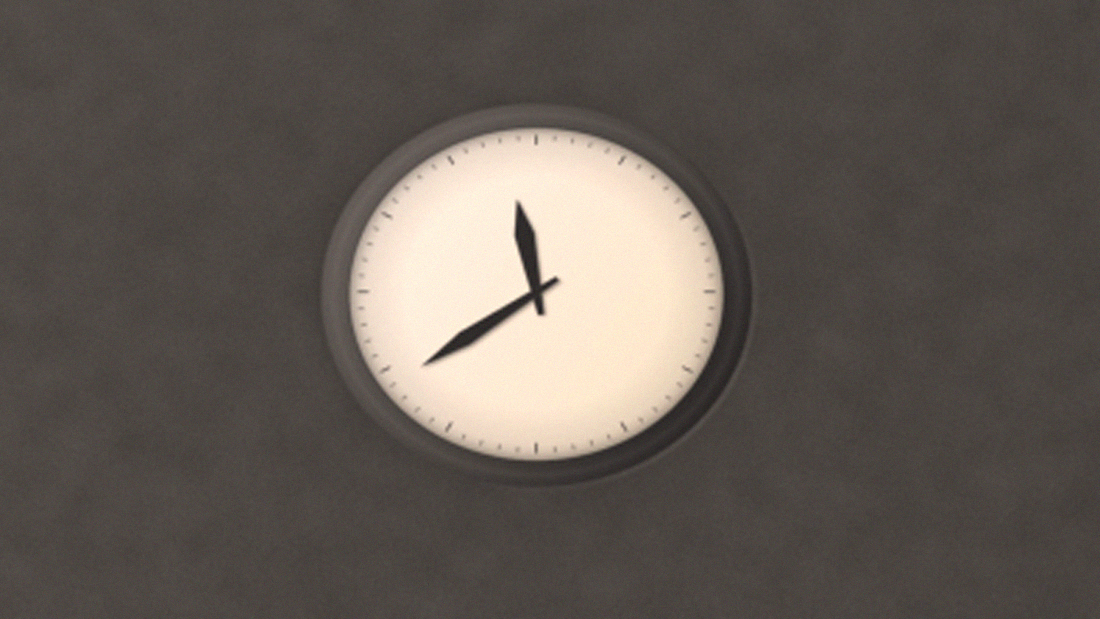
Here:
11,39
